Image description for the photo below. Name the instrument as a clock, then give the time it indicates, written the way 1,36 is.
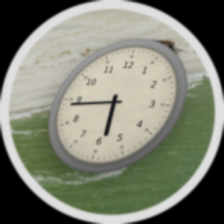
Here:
5,44
